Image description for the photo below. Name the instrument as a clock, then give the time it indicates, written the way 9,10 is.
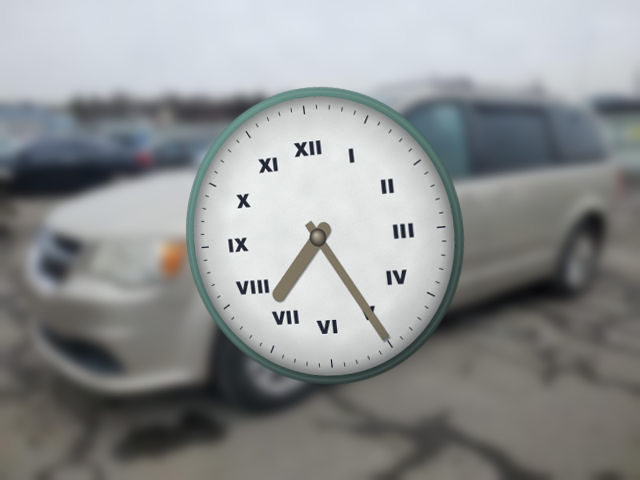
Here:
7,25
